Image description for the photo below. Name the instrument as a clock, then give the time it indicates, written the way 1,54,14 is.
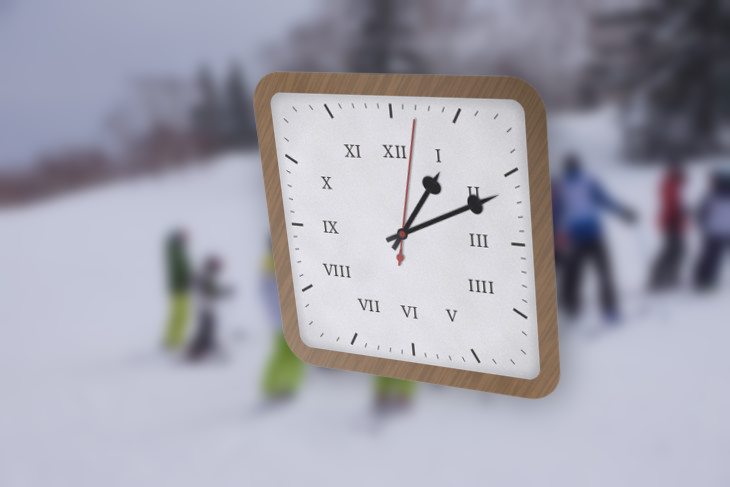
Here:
1,11,02
